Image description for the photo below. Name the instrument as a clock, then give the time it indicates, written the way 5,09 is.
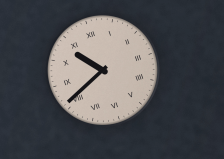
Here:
10,41
